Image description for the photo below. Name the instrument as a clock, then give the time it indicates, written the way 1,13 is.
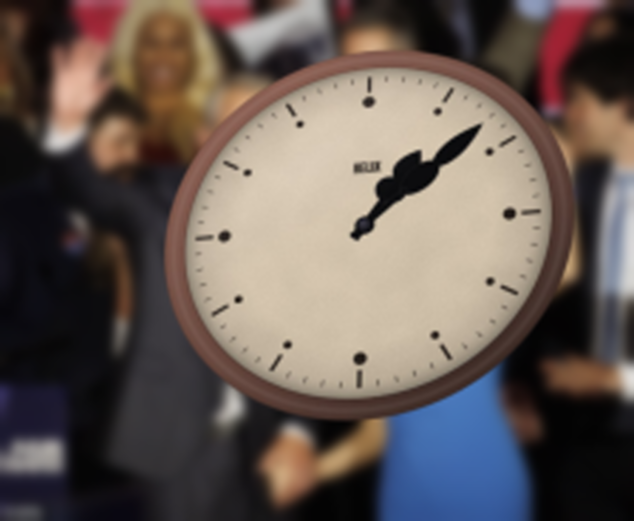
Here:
1,08
